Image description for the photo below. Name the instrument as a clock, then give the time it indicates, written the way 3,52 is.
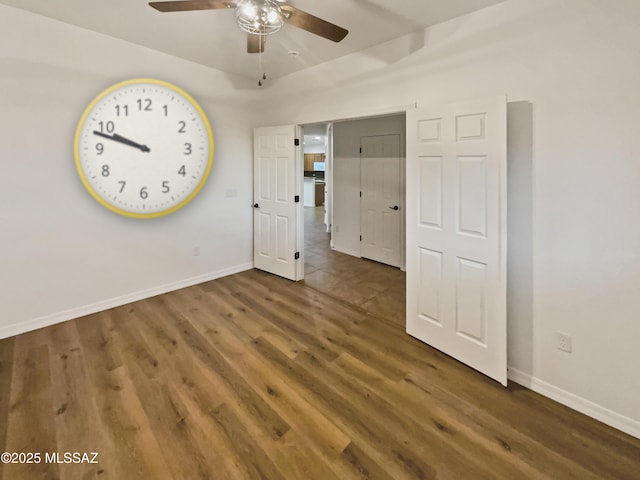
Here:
9,48
